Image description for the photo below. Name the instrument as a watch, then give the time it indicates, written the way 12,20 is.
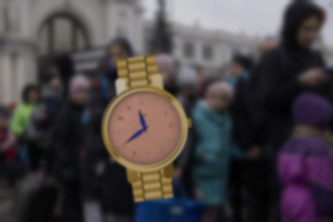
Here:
11,40
